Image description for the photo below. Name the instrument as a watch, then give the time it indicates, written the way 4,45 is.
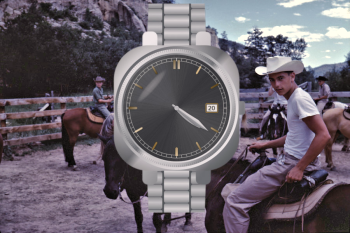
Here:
4,21
